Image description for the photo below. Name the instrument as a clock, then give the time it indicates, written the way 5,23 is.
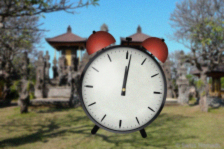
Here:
12,01
